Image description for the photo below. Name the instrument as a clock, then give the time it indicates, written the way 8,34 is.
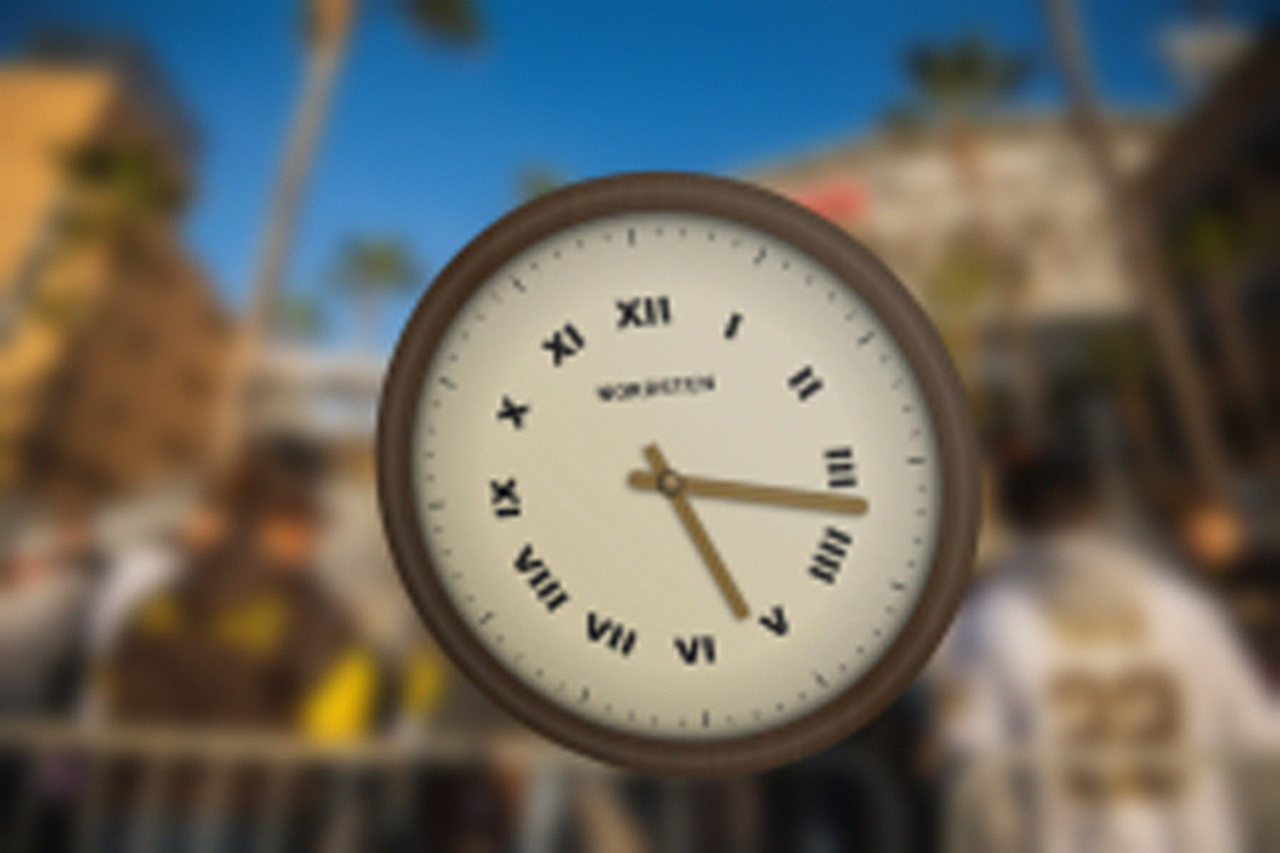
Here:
5,17
